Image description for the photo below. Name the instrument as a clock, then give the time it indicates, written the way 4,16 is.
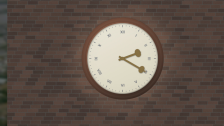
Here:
2,20
